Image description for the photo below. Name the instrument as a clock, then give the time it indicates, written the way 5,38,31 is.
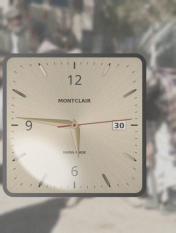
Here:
5,46,14
